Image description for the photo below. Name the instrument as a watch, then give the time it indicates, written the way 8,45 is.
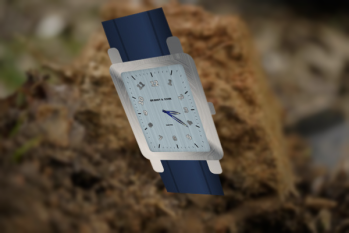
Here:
3,22
